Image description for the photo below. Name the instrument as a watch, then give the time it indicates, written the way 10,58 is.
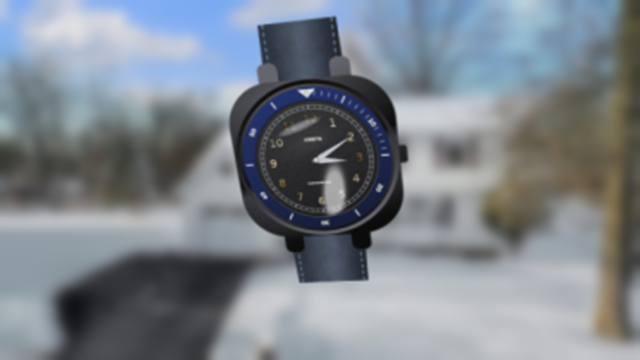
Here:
3,10
